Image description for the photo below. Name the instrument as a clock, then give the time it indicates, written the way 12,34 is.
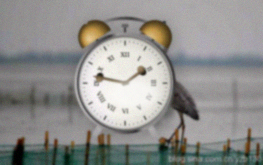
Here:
1,47
